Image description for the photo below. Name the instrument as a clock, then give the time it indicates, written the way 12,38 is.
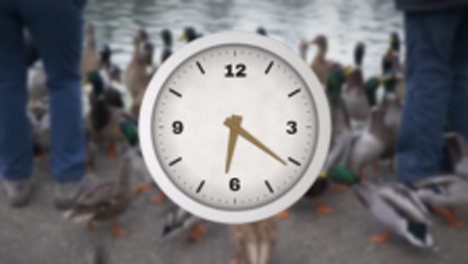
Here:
6,21
